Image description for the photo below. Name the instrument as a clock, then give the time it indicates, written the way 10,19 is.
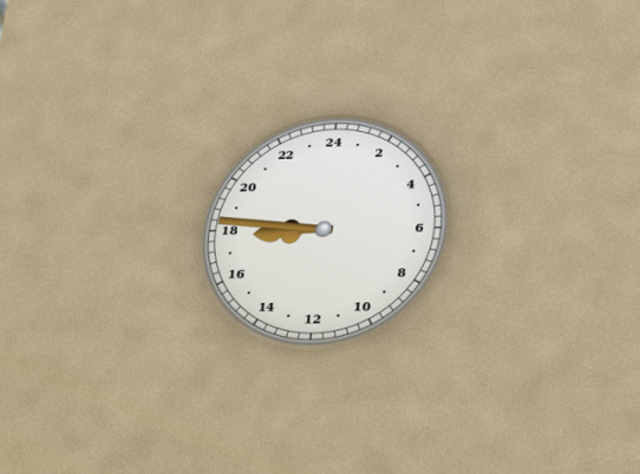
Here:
17,46
